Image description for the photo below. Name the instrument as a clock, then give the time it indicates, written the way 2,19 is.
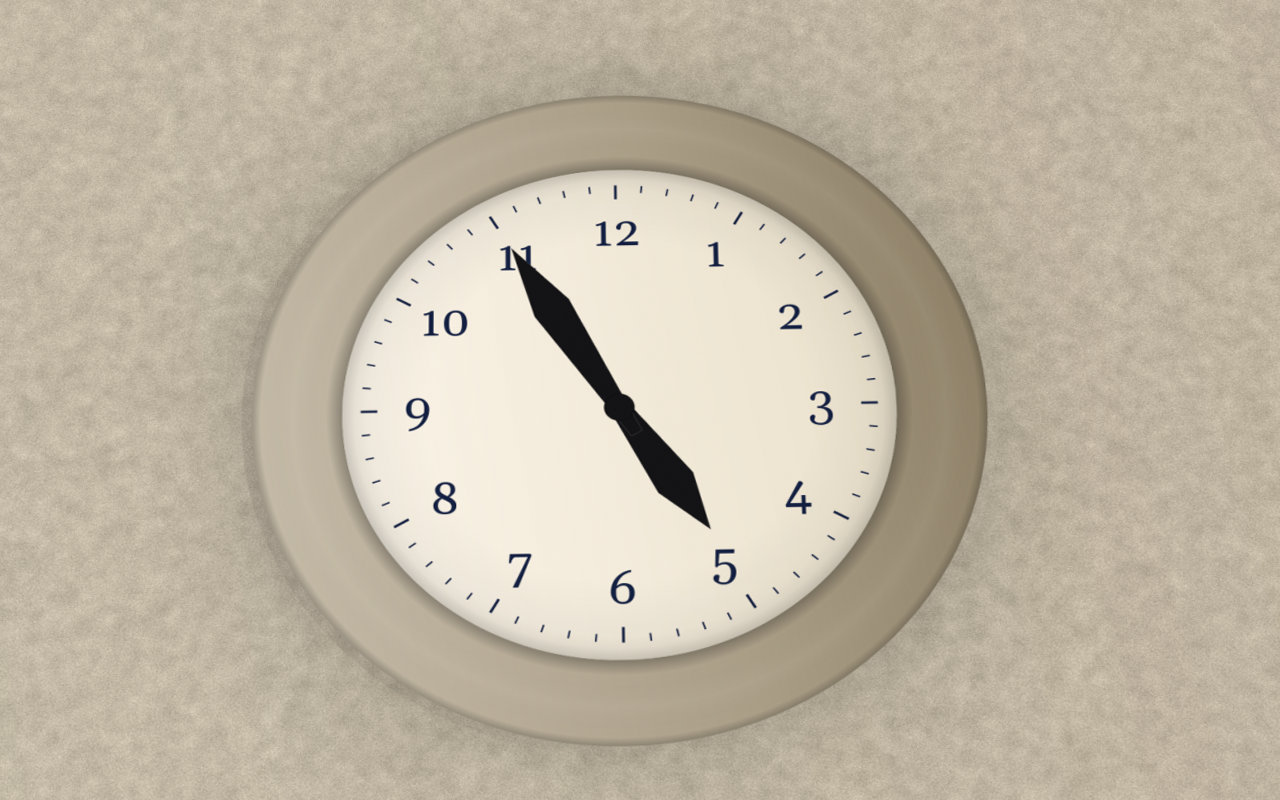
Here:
4,55
